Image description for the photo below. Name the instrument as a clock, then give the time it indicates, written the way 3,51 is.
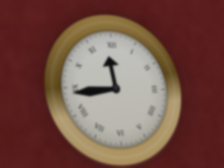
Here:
11,44
